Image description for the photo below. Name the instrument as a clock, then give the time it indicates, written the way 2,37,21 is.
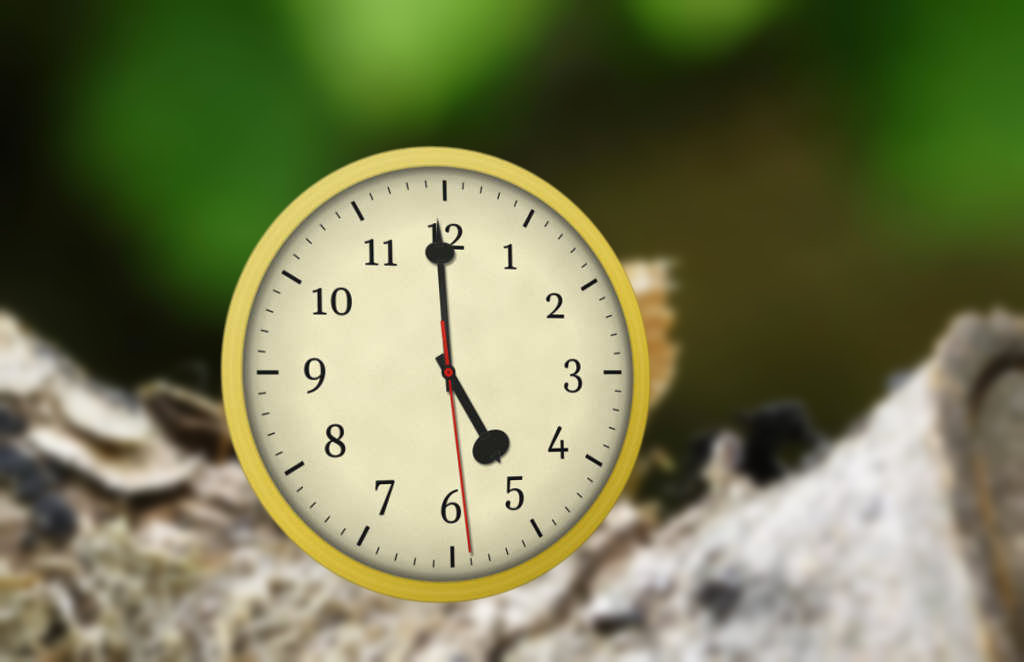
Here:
4,59,29
